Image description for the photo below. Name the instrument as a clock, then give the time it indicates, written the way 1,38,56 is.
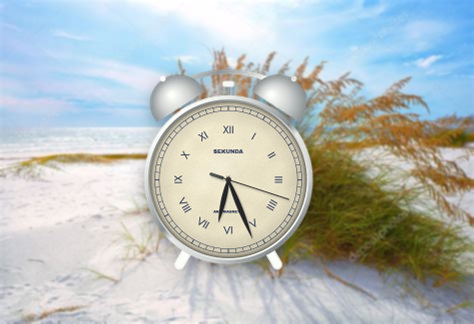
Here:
6,26,18
